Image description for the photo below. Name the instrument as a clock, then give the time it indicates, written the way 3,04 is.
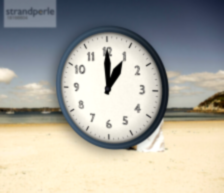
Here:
1,00
